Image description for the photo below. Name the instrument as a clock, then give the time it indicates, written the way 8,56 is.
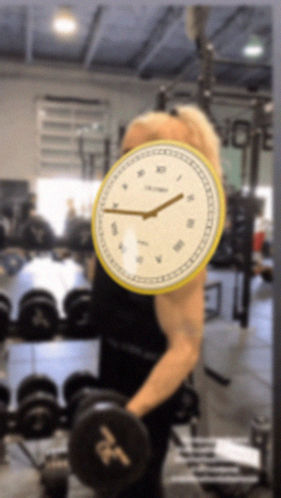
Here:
1,44
